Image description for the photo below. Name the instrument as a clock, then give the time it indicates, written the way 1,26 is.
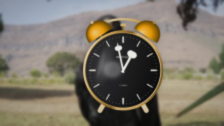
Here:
12,58
